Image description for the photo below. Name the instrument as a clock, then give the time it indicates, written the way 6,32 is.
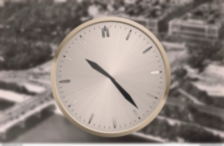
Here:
10,24
